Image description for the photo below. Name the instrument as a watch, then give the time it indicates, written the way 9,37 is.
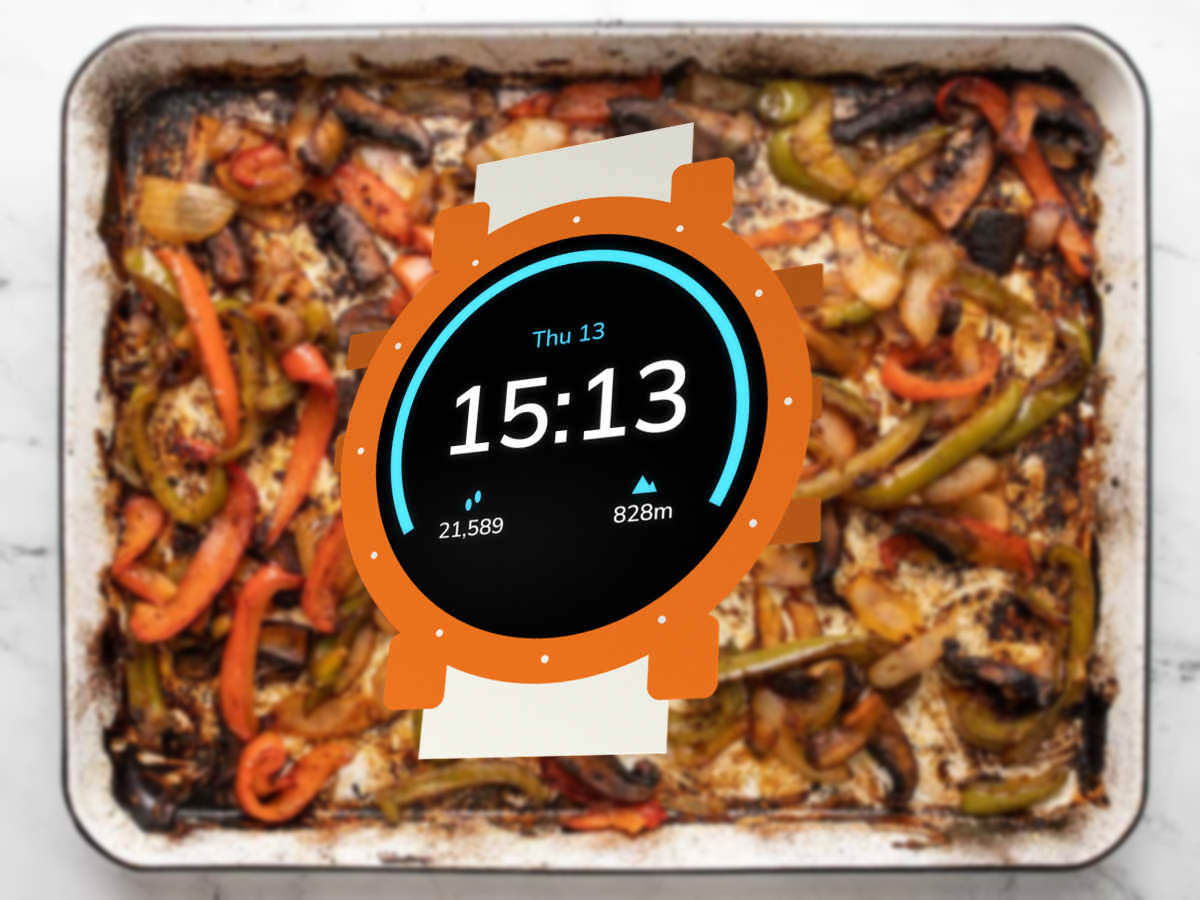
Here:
15,13
